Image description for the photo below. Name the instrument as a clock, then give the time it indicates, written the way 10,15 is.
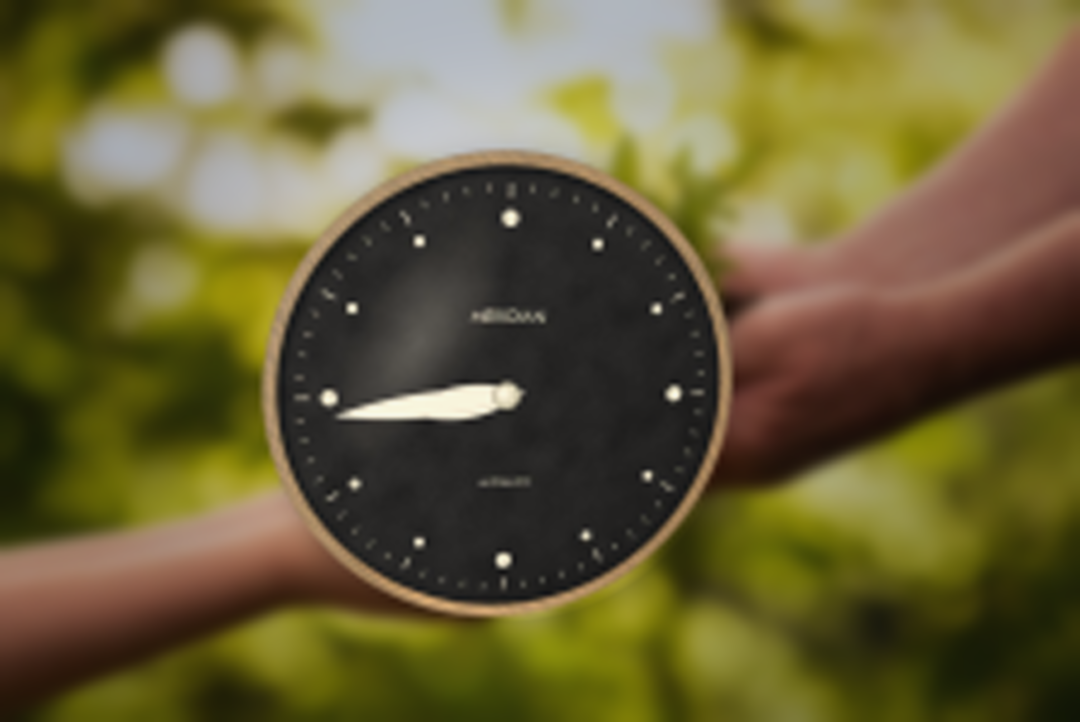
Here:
8,44
